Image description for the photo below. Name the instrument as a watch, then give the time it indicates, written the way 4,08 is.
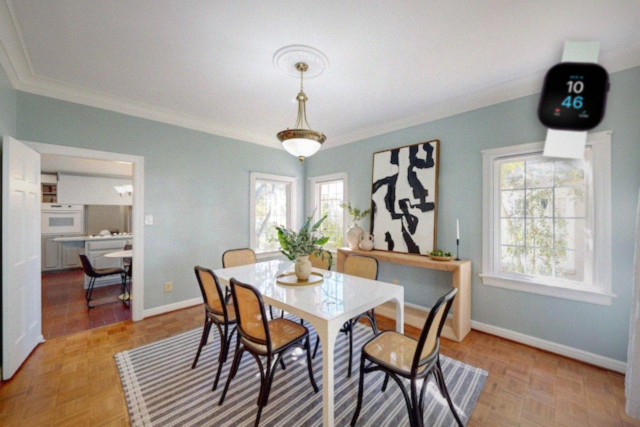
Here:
10,46
